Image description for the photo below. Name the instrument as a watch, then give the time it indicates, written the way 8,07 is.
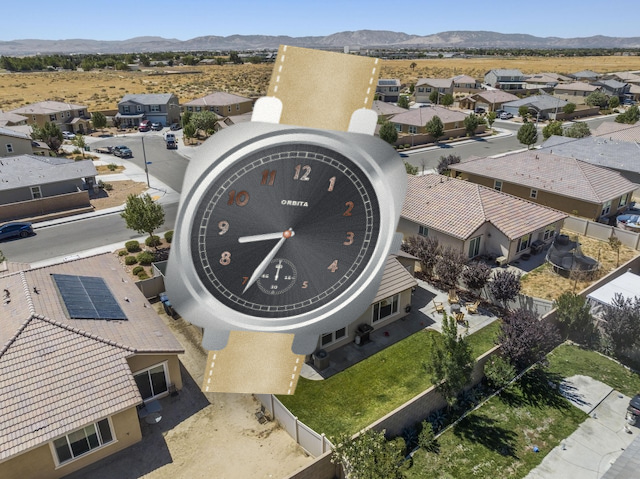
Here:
8,34
